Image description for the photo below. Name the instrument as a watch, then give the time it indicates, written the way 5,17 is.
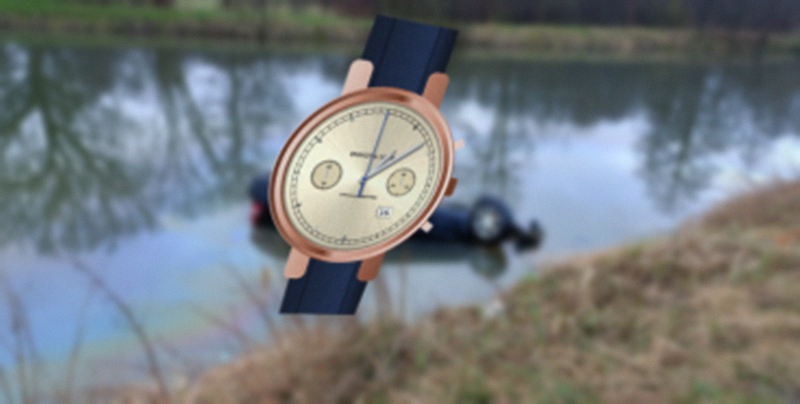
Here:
1,08
